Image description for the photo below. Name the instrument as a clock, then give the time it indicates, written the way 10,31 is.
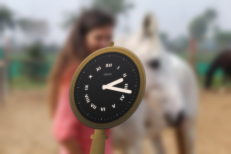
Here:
2,17
